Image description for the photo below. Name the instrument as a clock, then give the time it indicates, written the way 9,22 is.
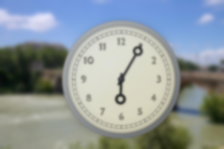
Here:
6,05
